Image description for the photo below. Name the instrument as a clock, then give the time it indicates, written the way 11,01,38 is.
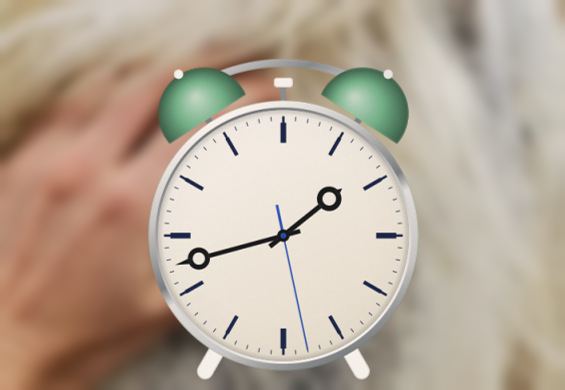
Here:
1,42,28
